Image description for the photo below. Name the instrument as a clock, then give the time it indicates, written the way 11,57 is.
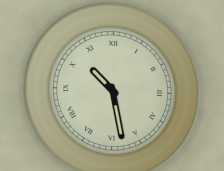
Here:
10,28
